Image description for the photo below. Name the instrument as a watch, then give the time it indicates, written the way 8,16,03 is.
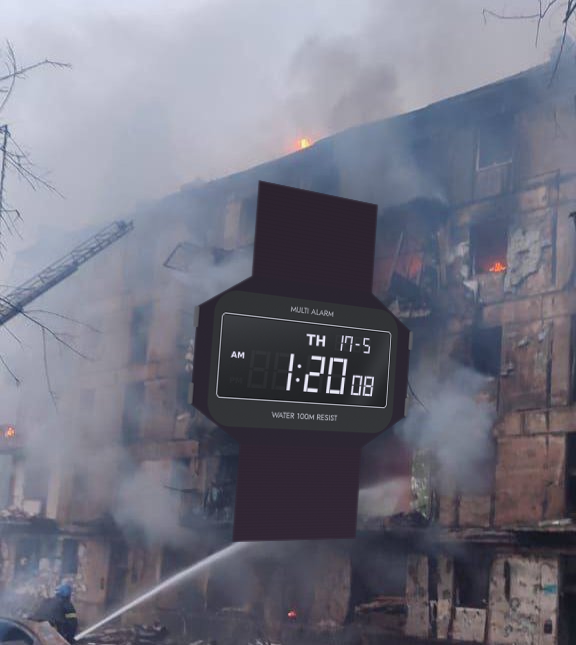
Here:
1,20,08
